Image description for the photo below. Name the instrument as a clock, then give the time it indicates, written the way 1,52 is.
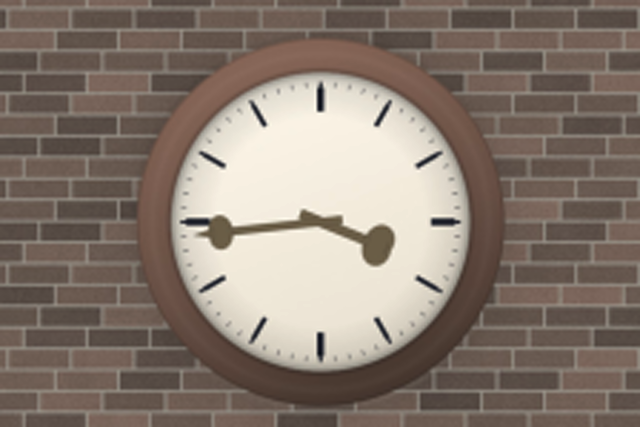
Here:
3,44
